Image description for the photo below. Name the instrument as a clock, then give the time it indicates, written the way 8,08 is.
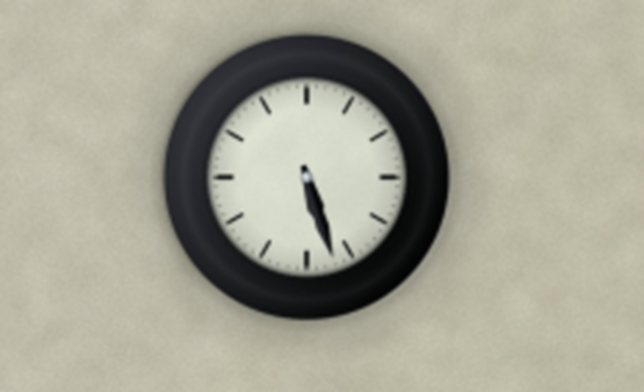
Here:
5,27
